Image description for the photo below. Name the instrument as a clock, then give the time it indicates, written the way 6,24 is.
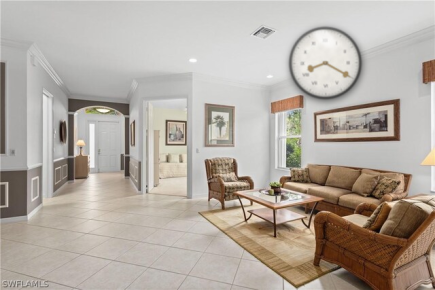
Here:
8,20
